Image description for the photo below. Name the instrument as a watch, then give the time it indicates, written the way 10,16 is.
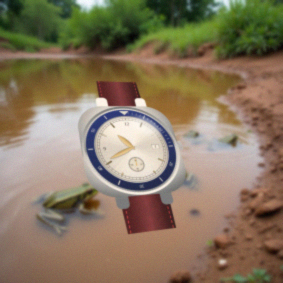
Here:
10,41
